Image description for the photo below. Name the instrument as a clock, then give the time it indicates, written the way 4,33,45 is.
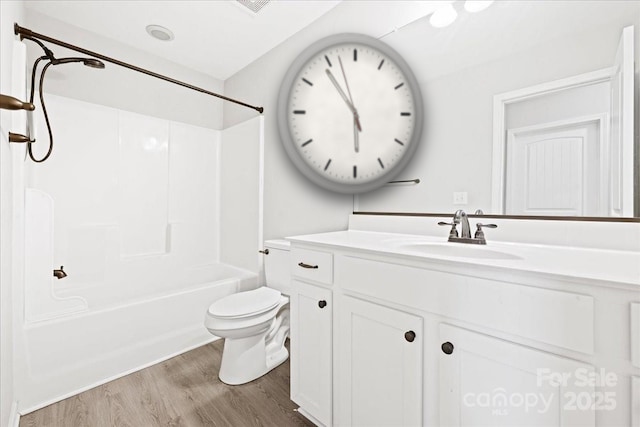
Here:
5,53,57
